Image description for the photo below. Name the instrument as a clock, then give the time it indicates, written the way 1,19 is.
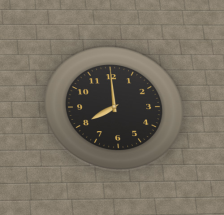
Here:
8,00
